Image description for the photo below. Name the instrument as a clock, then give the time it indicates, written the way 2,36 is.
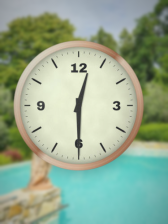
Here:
12,30
